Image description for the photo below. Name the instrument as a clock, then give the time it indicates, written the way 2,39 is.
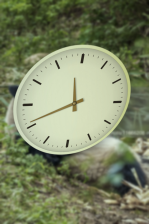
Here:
11,41
